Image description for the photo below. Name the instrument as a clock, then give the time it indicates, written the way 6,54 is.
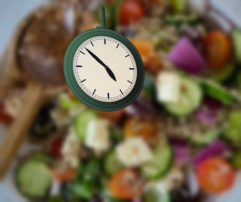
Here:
4,52
